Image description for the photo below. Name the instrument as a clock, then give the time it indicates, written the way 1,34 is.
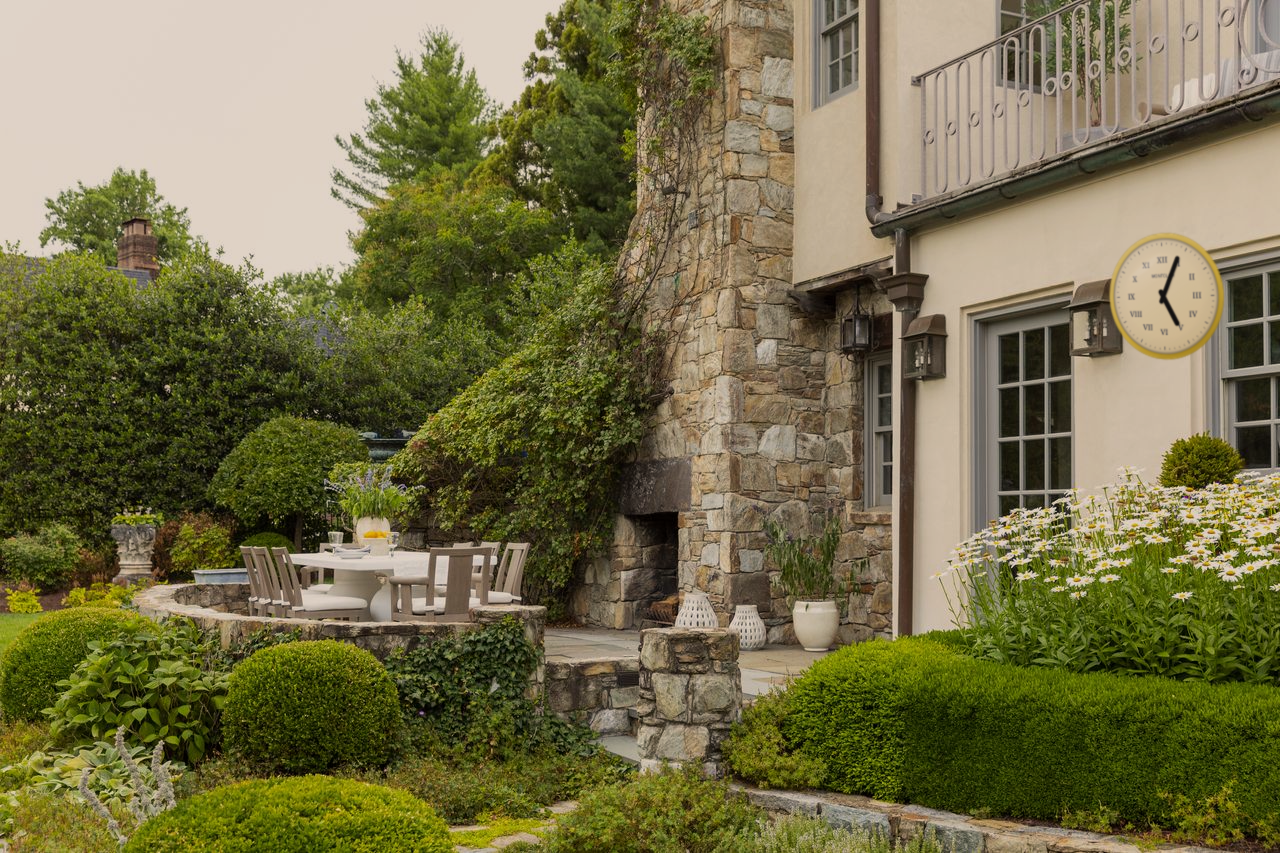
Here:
5,04
